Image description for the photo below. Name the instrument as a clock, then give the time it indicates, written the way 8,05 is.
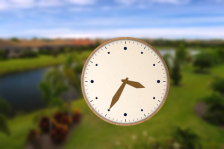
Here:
3,35
